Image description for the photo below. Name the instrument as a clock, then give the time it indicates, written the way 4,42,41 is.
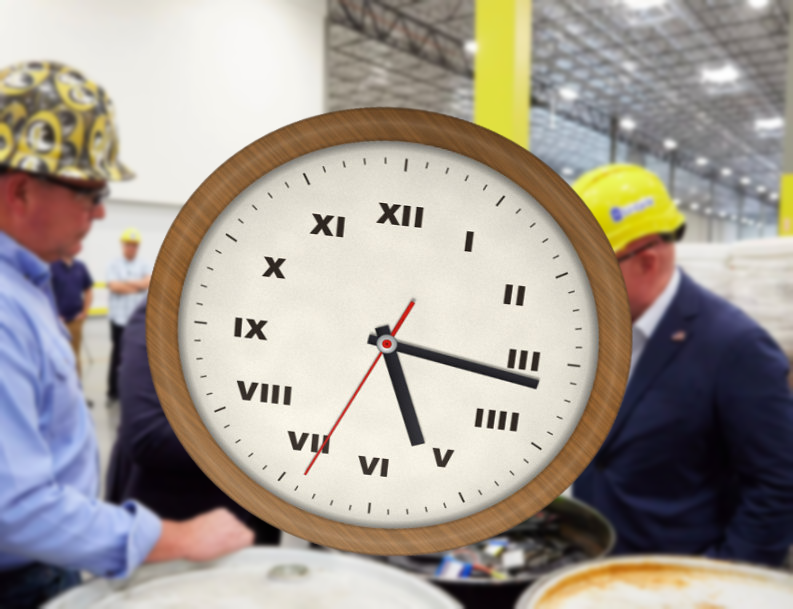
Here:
5,16,34
